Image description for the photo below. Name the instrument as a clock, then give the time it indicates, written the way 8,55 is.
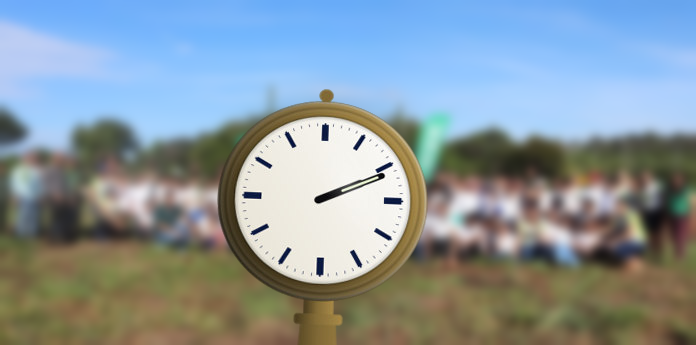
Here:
2,11
